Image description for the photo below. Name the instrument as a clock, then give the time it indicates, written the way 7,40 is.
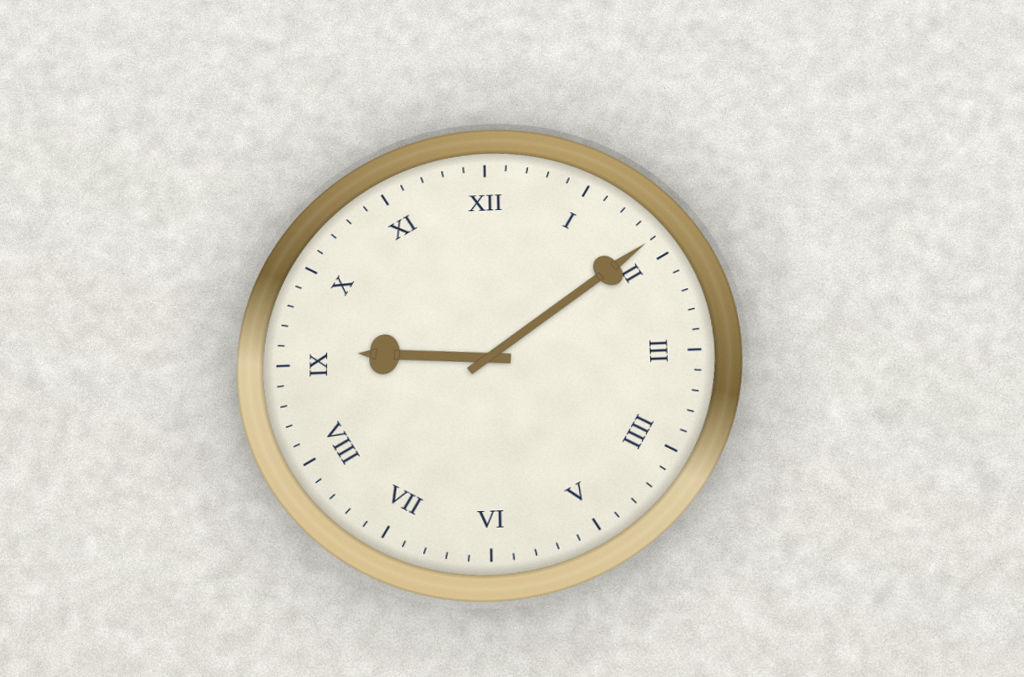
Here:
9,09
